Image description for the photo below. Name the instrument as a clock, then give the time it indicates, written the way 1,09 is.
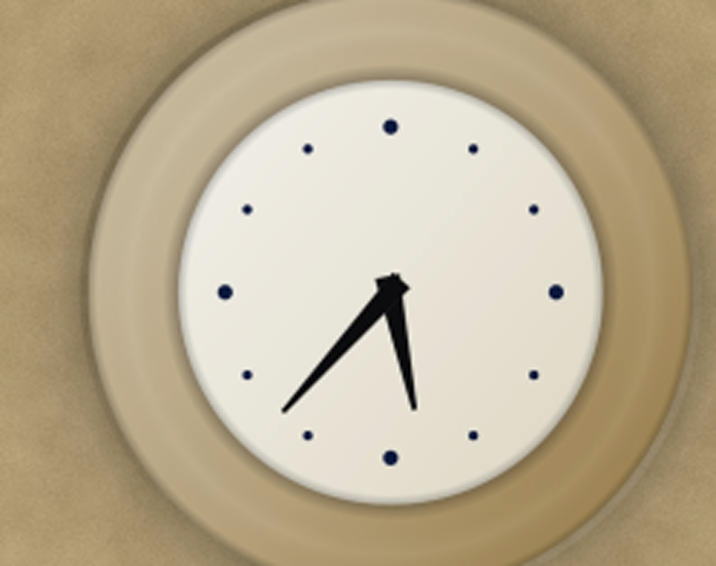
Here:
5,37
